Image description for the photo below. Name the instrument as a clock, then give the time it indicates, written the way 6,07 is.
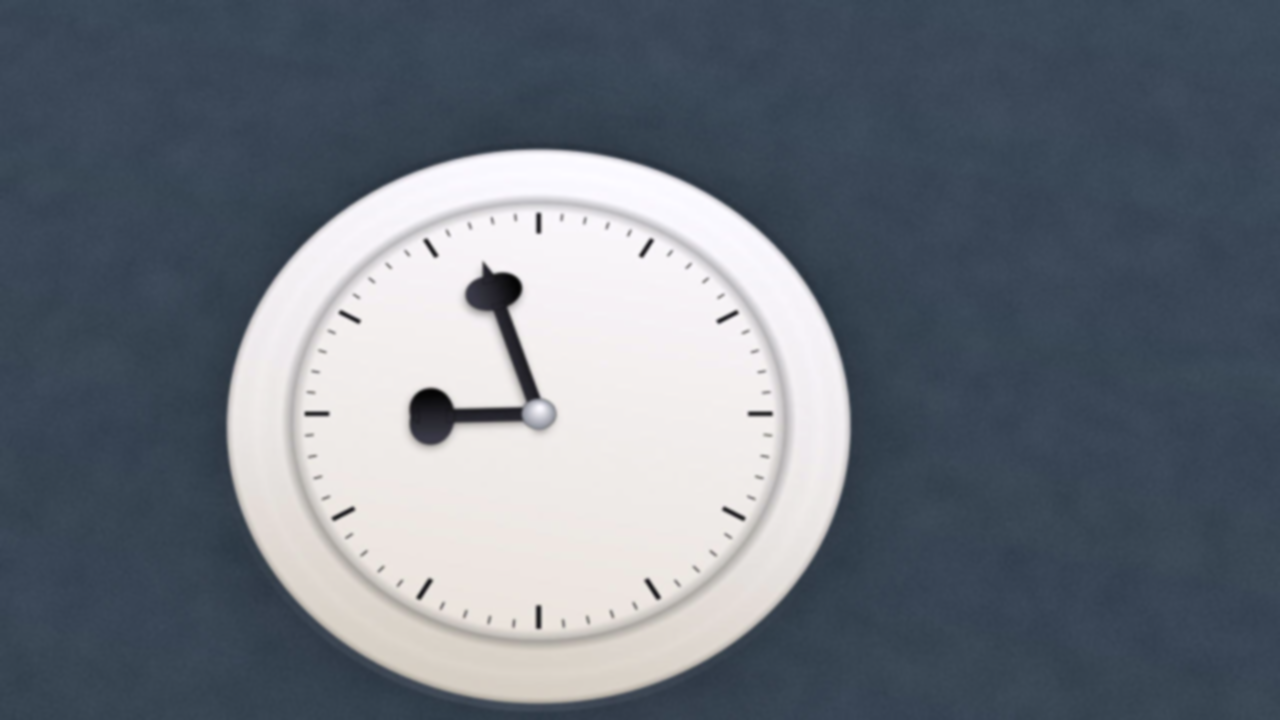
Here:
8,57
